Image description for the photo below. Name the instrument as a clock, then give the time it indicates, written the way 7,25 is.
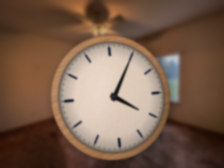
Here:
4,05
